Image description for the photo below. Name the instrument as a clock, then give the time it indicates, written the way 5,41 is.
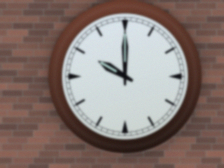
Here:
10,00
